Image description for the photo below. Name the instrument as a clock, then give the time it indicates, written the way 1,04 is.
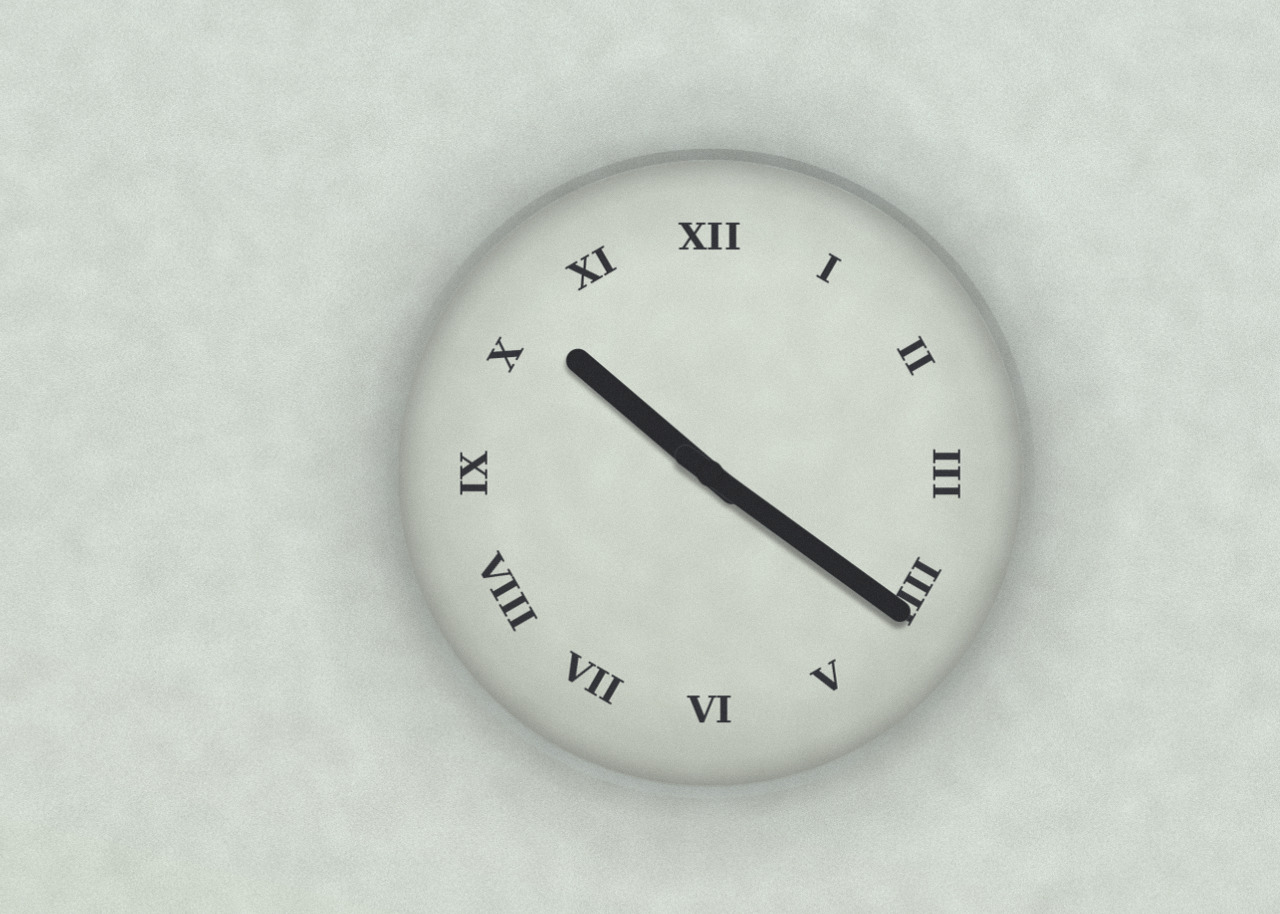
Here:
10,21
